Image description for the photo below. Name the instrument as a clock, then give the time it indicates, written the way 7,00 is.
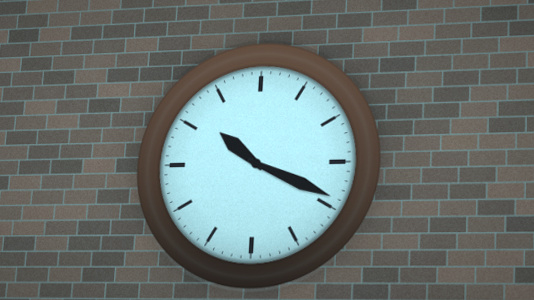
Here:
10,19
